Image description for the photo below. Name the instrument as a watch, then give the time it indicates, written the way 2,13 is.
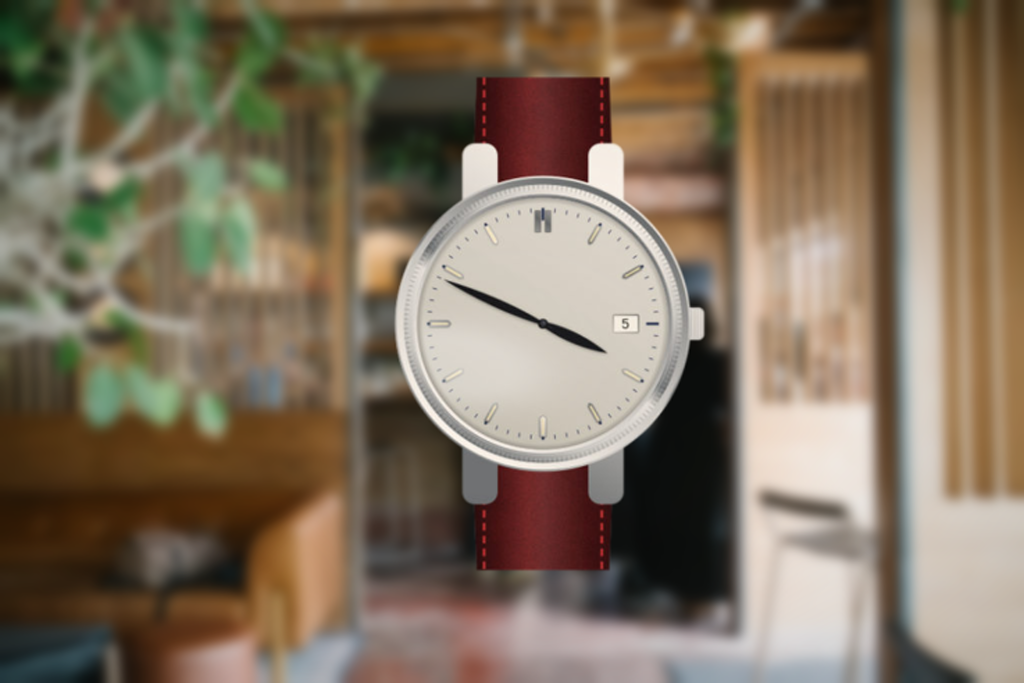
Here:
3,49
